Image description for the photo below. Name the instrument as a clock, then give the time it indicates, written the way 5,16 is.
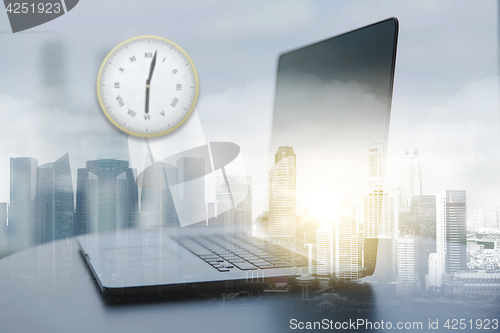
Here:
6,02
